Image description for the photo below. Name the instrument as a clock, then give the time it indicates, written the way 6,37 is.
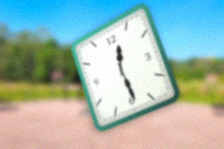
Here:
12,29
